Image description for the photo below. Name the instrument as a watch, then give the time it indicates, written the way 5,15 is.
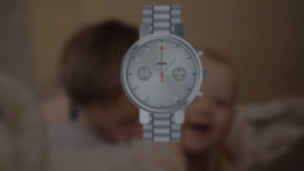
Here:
1,22
